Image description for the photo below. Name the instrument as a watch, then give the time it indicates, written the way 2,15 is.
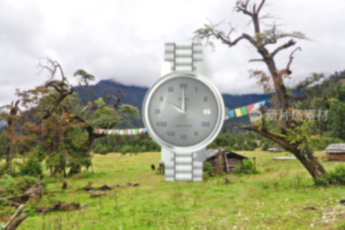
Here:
10,00
